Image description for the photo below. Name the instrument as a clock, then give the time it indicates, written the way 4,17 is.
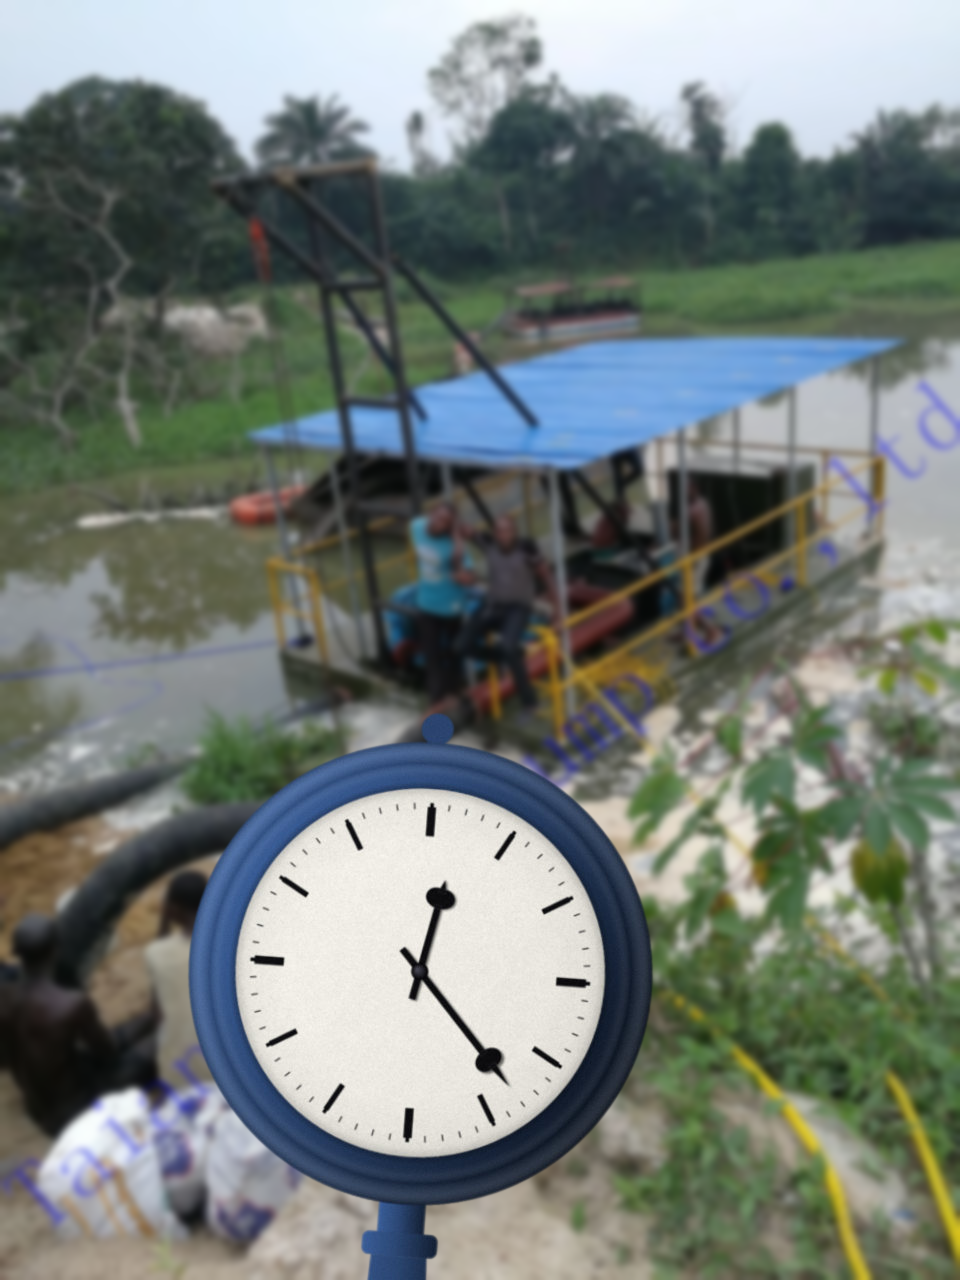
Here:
12,23
